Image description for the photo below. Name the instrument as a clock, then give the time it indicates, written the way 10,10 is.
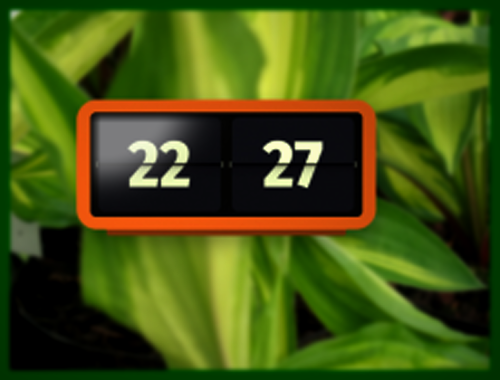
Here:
22,27
